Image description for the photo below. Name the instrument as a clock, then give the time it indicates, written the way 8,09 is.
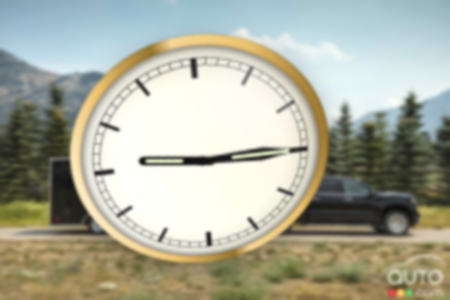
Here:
9,15
